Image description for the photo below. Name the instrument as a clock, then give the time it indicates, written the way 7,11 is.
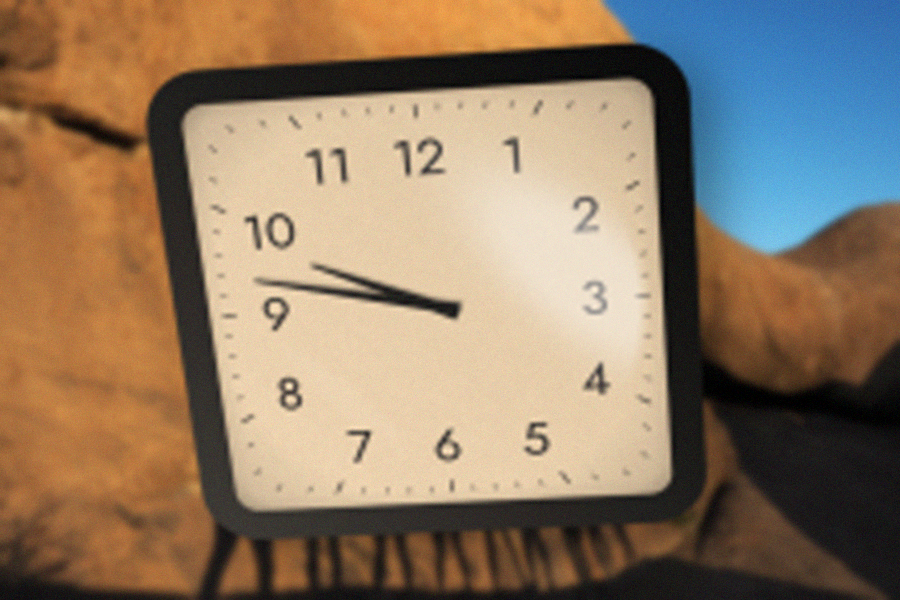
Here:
9,47
